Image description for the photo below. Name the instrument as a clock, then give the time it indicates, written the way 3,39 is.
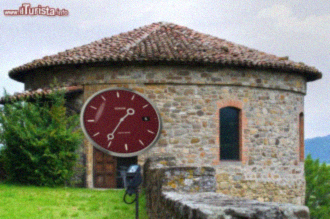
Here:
1,36
